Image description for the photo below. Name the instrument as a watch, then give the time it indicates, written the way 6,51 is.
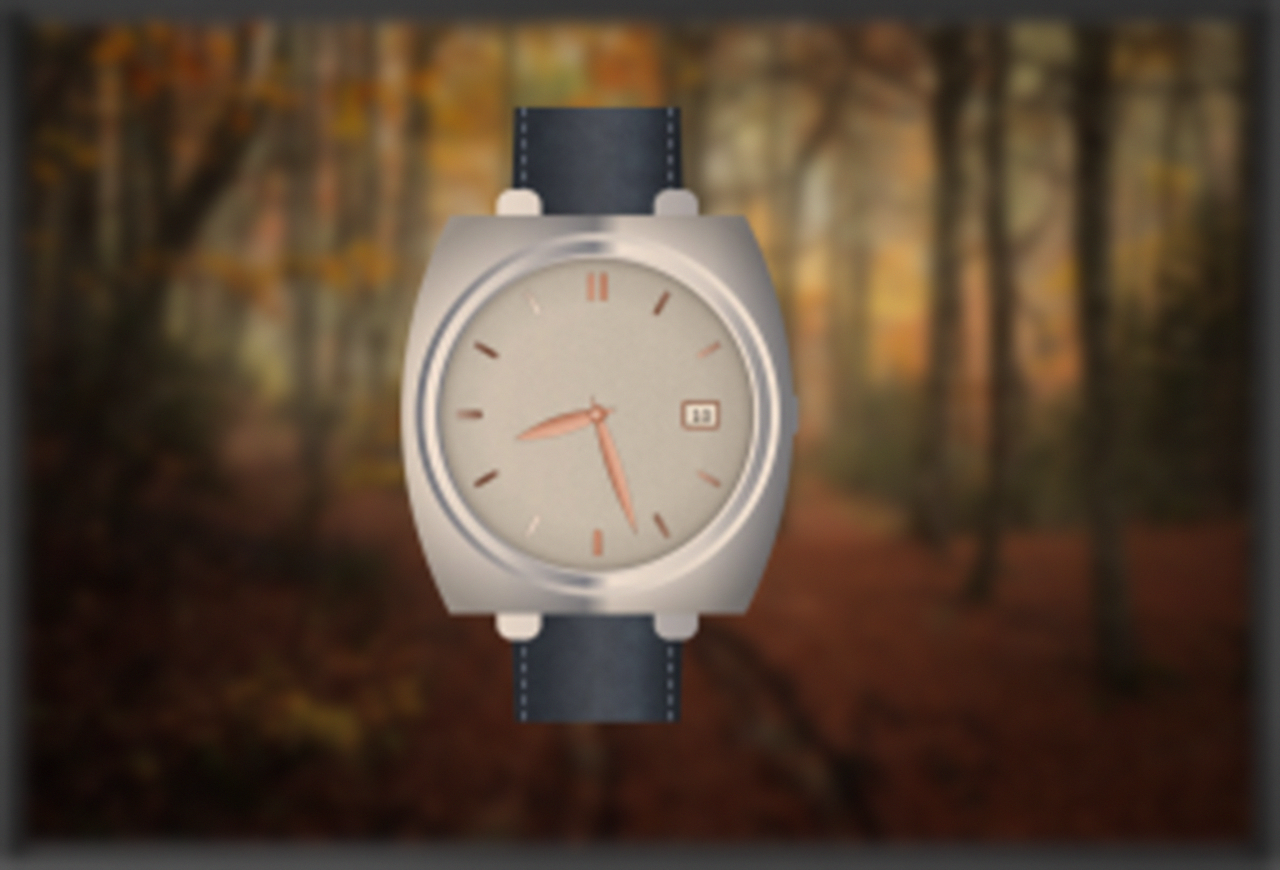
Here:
8,27
